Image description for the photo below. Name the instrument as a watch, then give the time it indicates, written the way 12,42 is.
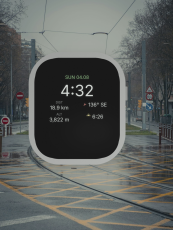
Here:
4,32
